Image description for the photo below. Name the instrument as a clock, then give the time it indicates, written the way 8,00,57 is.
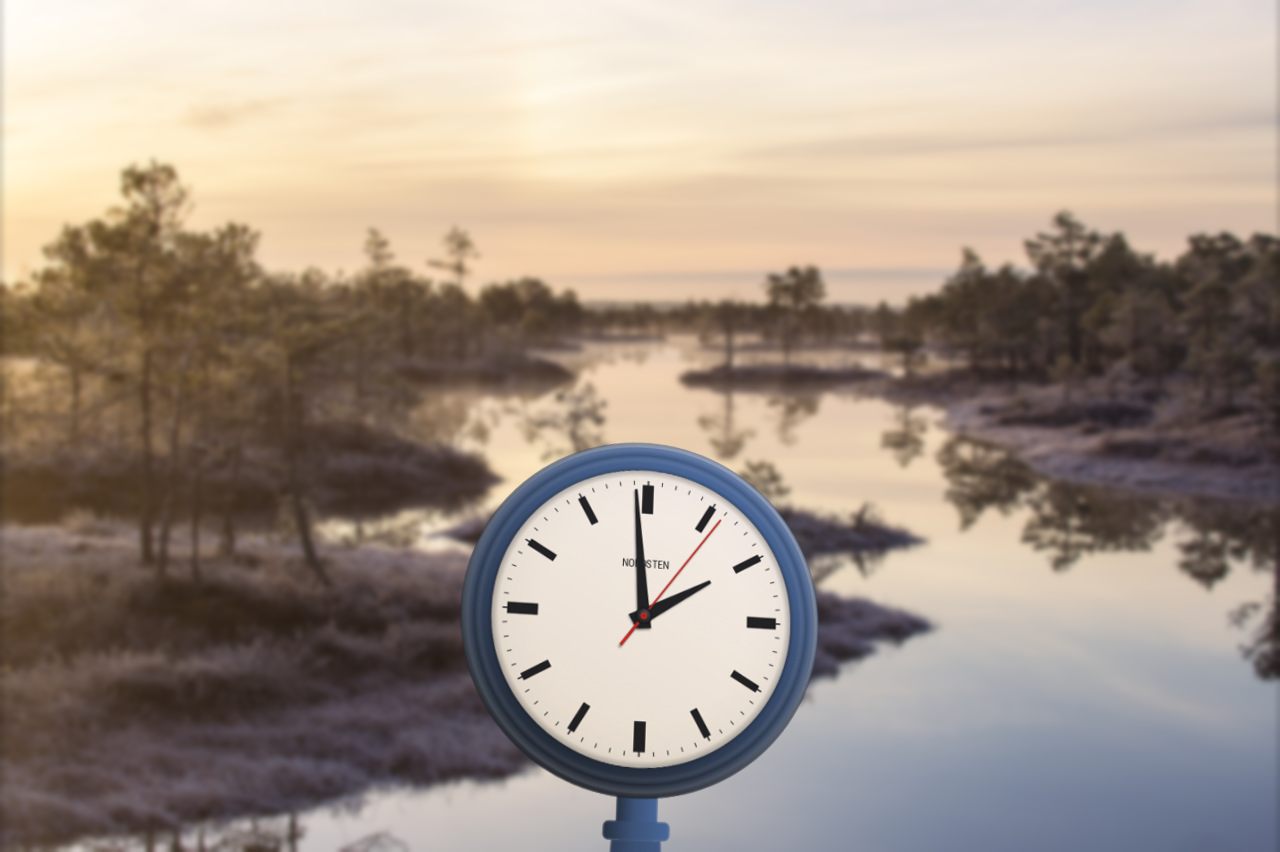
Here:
1,59,06
